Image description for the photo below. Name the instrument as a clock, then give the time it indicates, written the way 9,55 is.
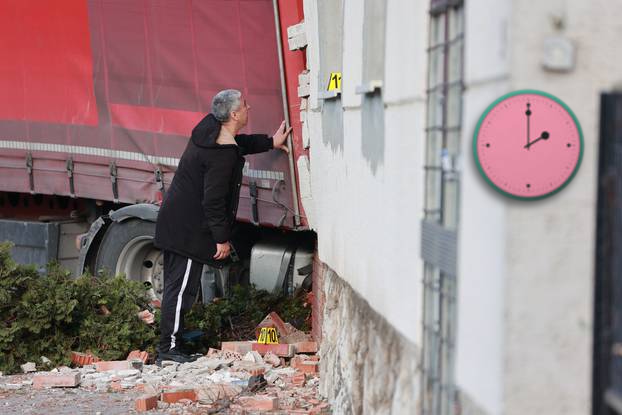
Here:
2,00
